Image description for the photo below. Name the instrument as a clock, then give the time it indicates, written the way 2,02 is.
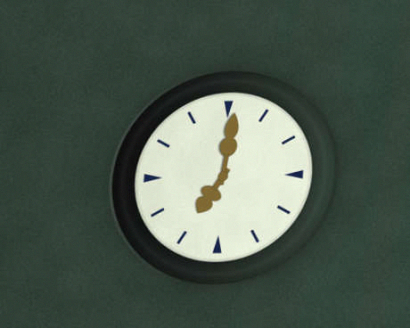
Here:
7,01
